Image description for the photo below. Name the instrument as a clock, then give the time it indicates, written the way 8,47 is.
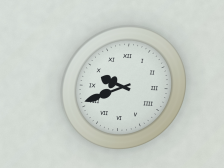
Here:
9,41
